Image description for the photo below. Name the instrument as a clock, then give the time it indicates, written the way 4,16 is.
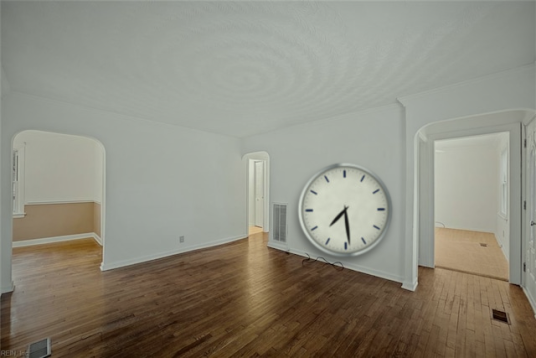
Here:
7,29
